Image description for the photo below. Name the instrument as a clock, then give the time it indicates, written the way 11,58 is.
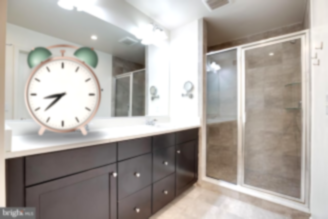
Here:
8,38
